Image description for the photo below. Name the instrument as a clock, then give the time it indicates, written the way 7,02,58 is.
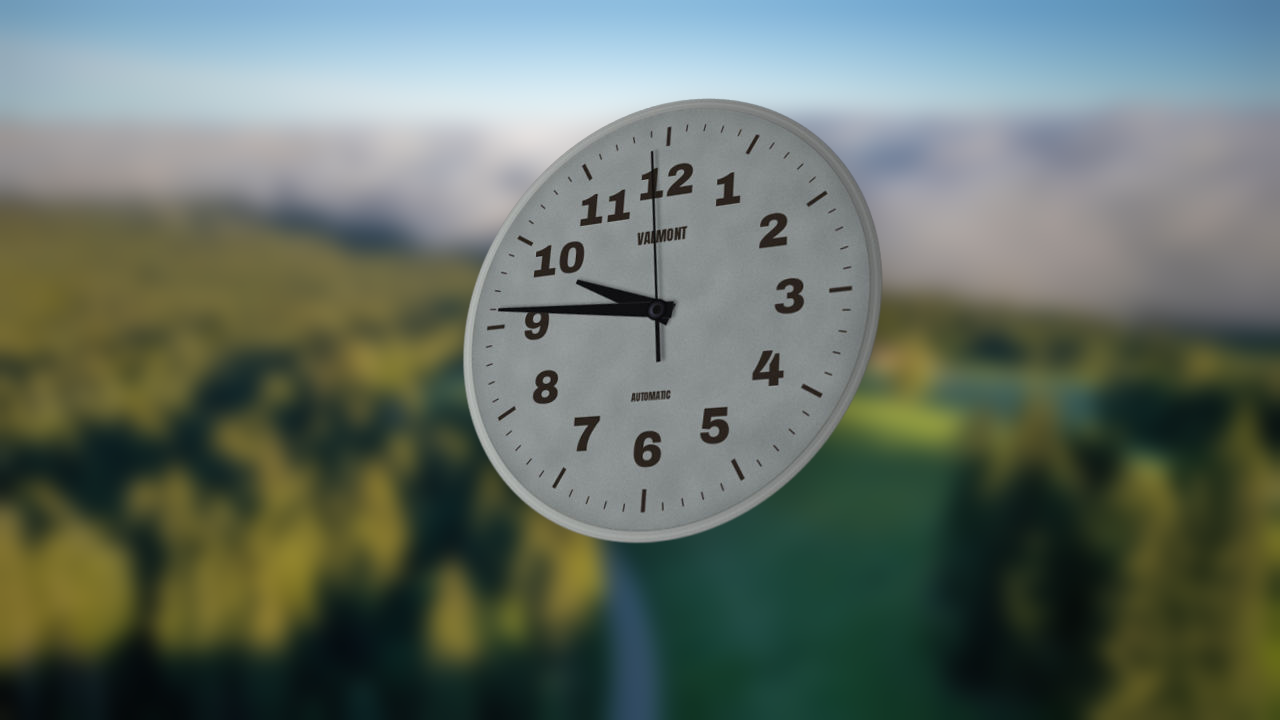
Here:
9,45,59
